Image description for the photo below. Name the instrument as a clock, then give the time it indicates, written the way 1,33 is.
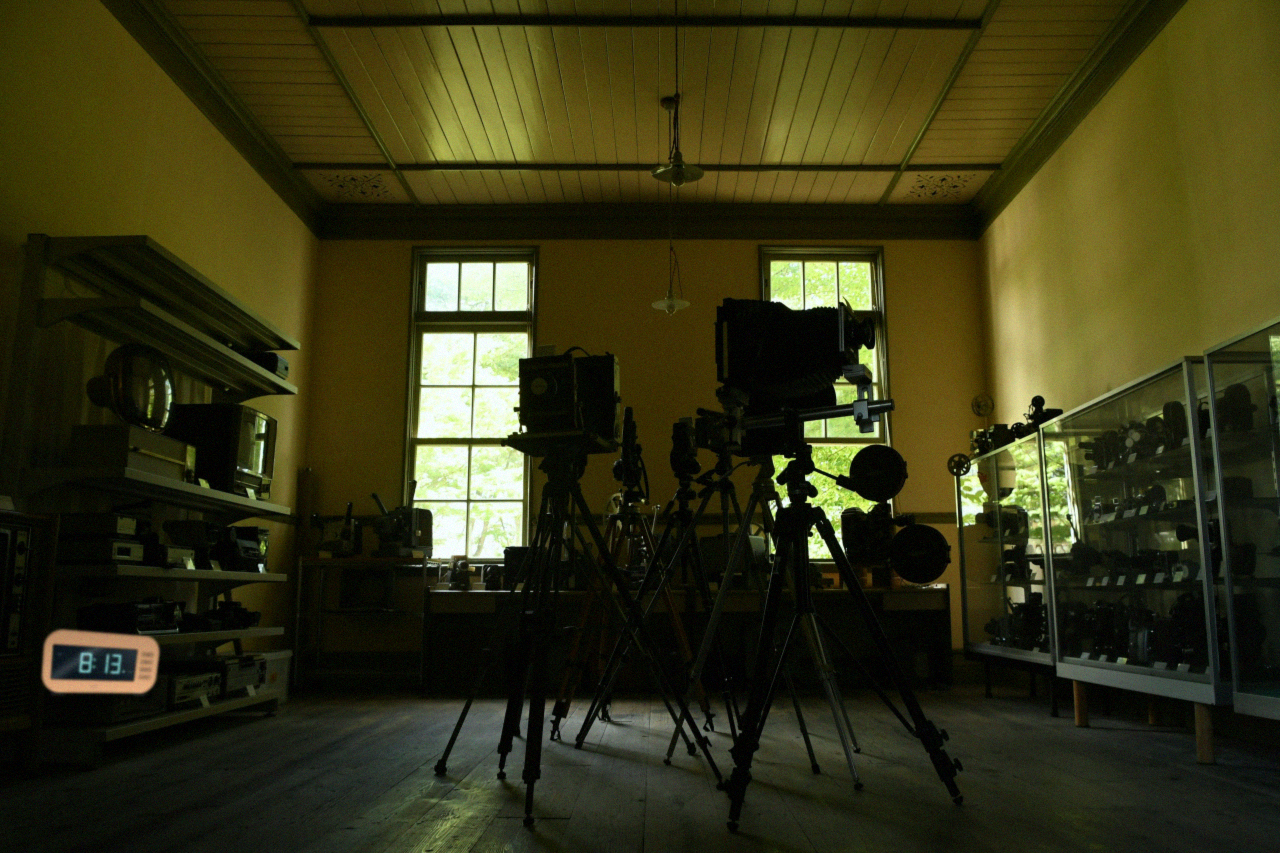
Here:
8,13
